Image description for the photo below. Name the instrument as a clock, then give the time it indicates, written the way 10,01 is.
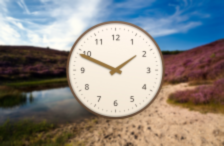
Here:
1,49
